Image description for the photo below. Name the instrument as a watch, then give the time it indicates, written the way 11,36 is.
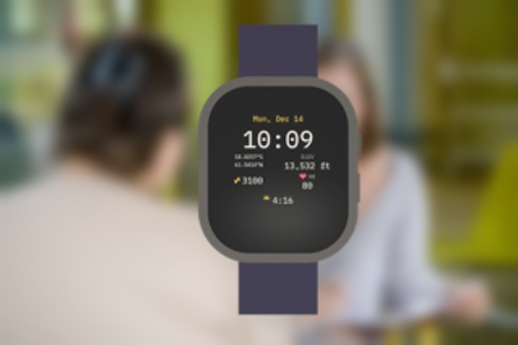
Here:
10,09
